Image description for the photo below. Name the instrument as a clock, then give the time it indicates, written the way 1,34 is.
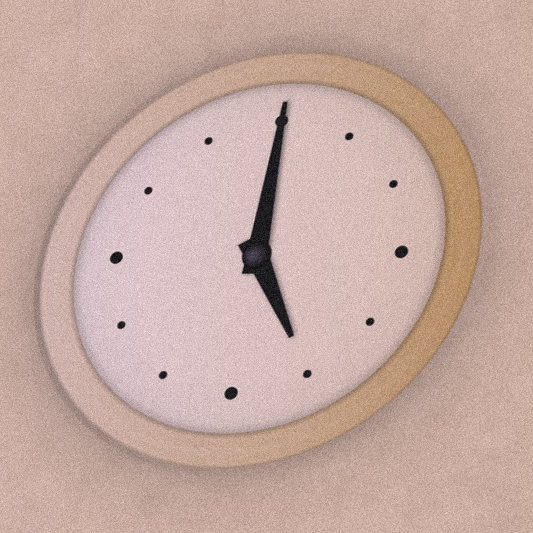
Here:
5,00
